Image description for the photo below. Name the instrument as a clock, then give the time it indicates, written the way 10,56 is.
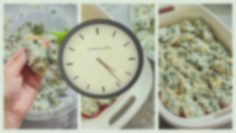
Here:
4,24
